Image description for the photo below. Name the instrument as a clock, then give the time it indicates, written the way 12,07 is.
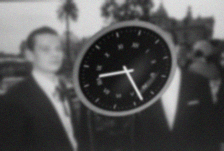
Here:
8,23
